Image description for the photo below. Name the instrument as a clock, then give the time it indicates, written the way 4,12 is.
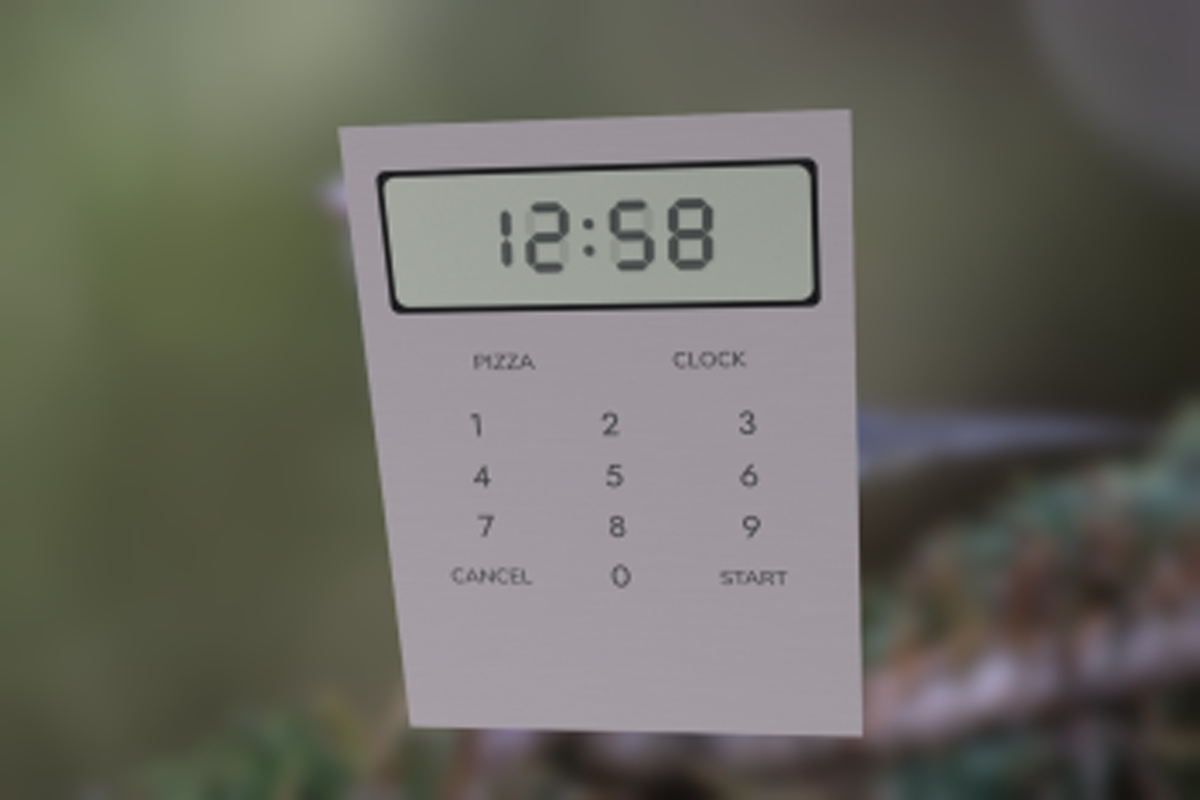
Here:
12,58
